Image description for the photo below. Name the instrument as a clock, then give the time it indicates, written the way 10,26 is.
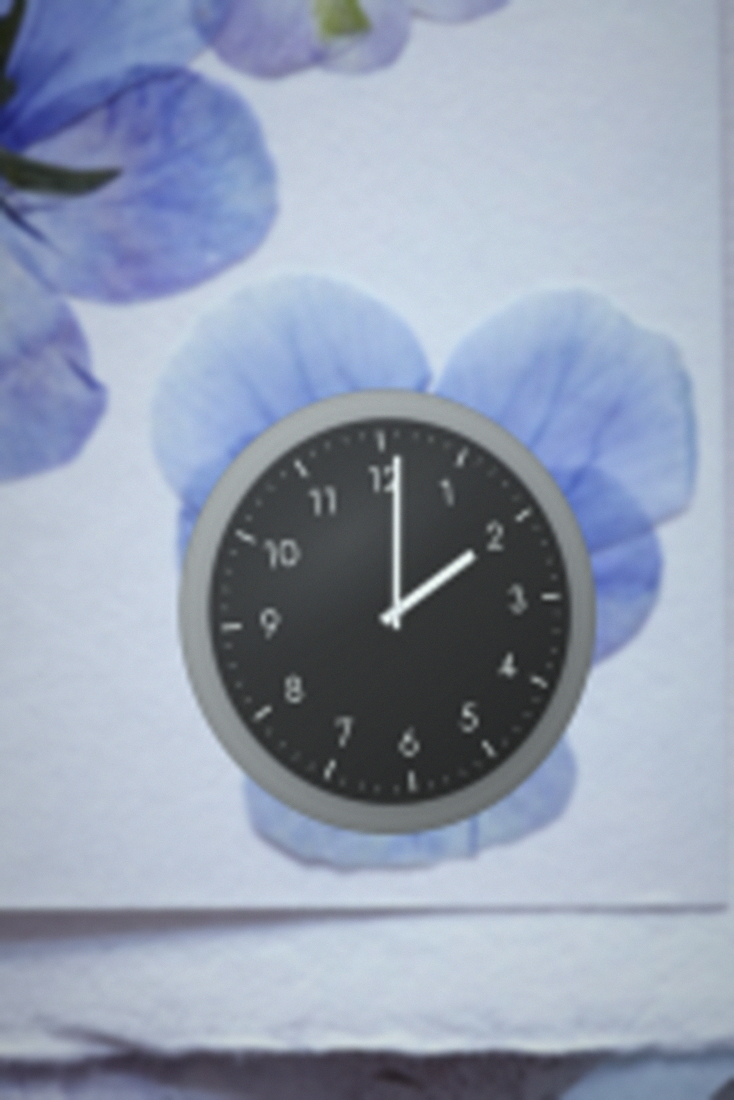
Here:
2,01
